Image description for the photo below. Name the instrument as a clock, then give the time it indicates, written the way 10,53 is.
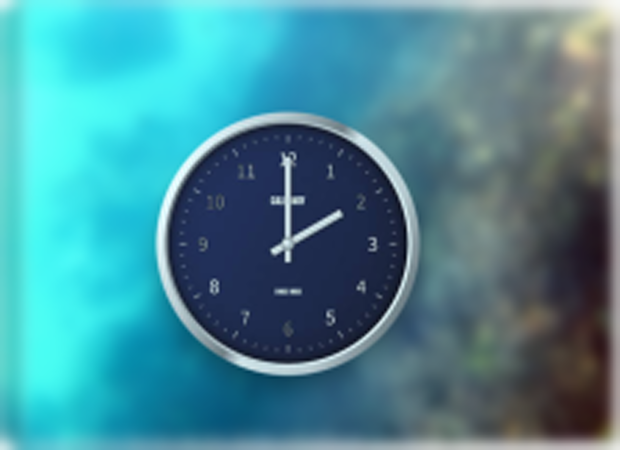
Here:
2,00
